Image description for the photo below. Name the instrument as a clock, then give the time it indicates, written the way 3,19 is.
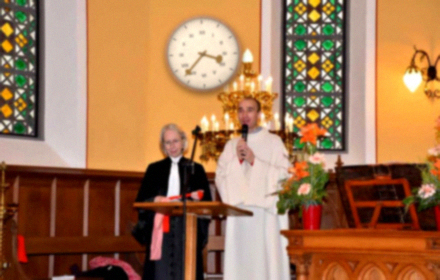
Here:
3,37
